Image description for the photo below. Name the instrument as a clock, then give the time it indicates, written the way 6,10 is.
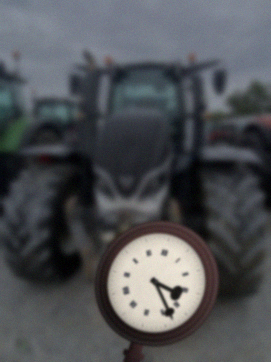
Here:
3,23
